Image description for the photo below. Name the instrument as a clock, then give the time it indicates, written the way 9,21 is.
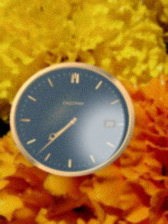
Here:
7,37
